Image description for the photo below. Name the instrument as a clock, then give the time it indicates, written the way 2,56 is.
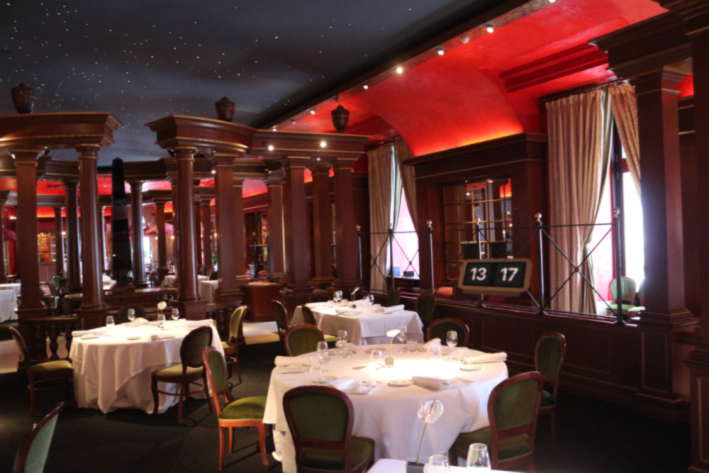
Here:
13,17
